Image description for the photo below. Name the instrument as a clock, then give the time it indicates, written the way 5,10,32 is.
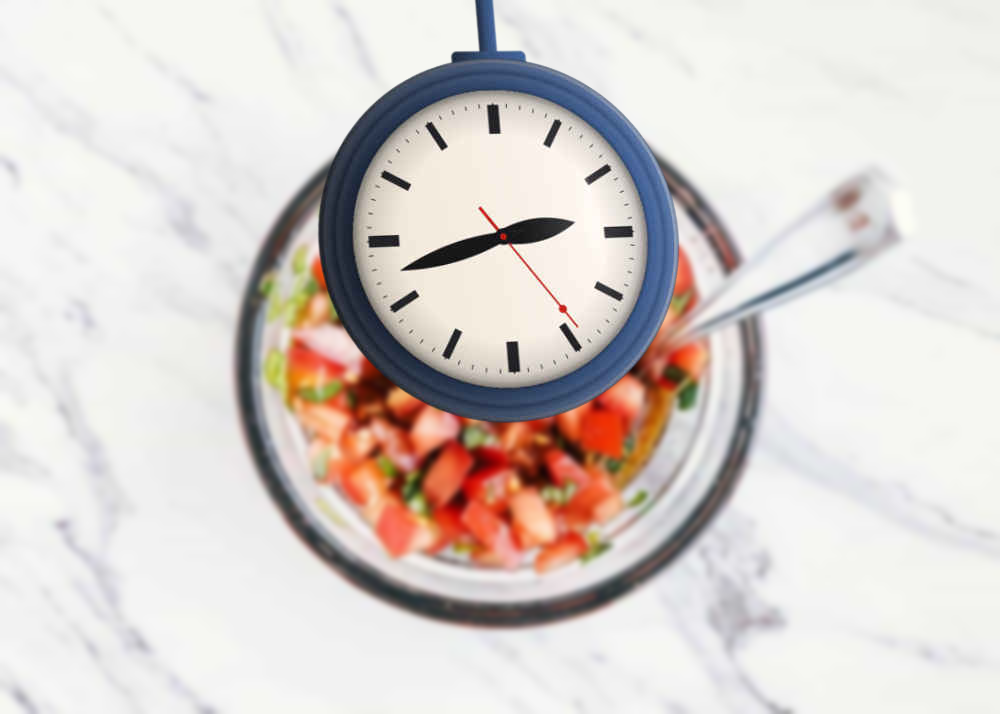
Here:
2,42,24
